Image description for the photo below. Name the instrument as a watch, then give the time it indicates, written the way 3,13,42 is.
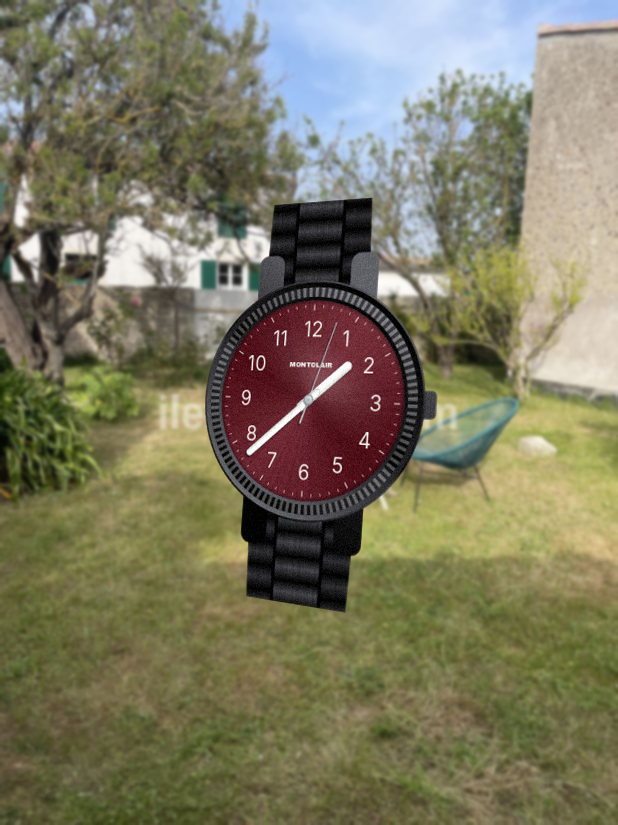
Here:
1,38,03
